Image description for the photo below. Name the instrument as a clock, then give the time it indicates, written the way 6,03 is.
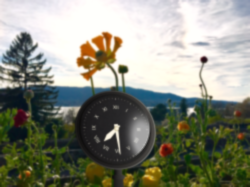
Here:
7,29
